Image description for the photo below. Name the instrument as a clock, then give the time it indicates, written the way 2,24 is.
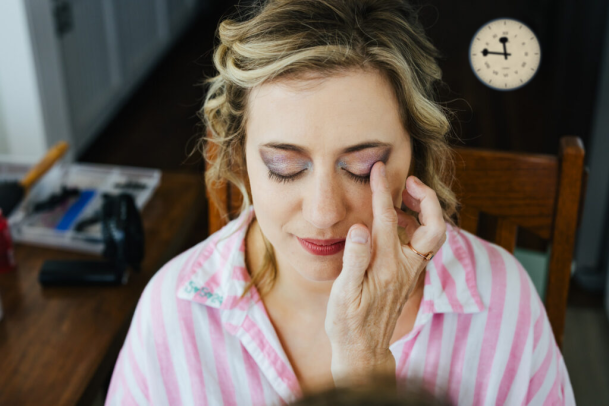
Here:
11,46
